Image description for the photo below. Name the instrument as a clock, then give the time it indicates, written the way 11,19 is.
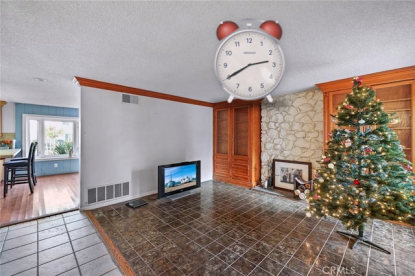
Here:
2,40
